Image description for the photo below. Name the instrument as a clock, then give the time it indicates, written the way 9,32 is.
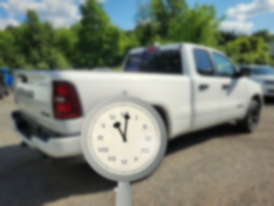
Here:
11,01
